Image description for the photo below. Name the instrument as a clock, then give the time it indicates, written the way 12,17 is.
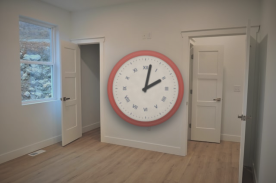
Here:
2,02
